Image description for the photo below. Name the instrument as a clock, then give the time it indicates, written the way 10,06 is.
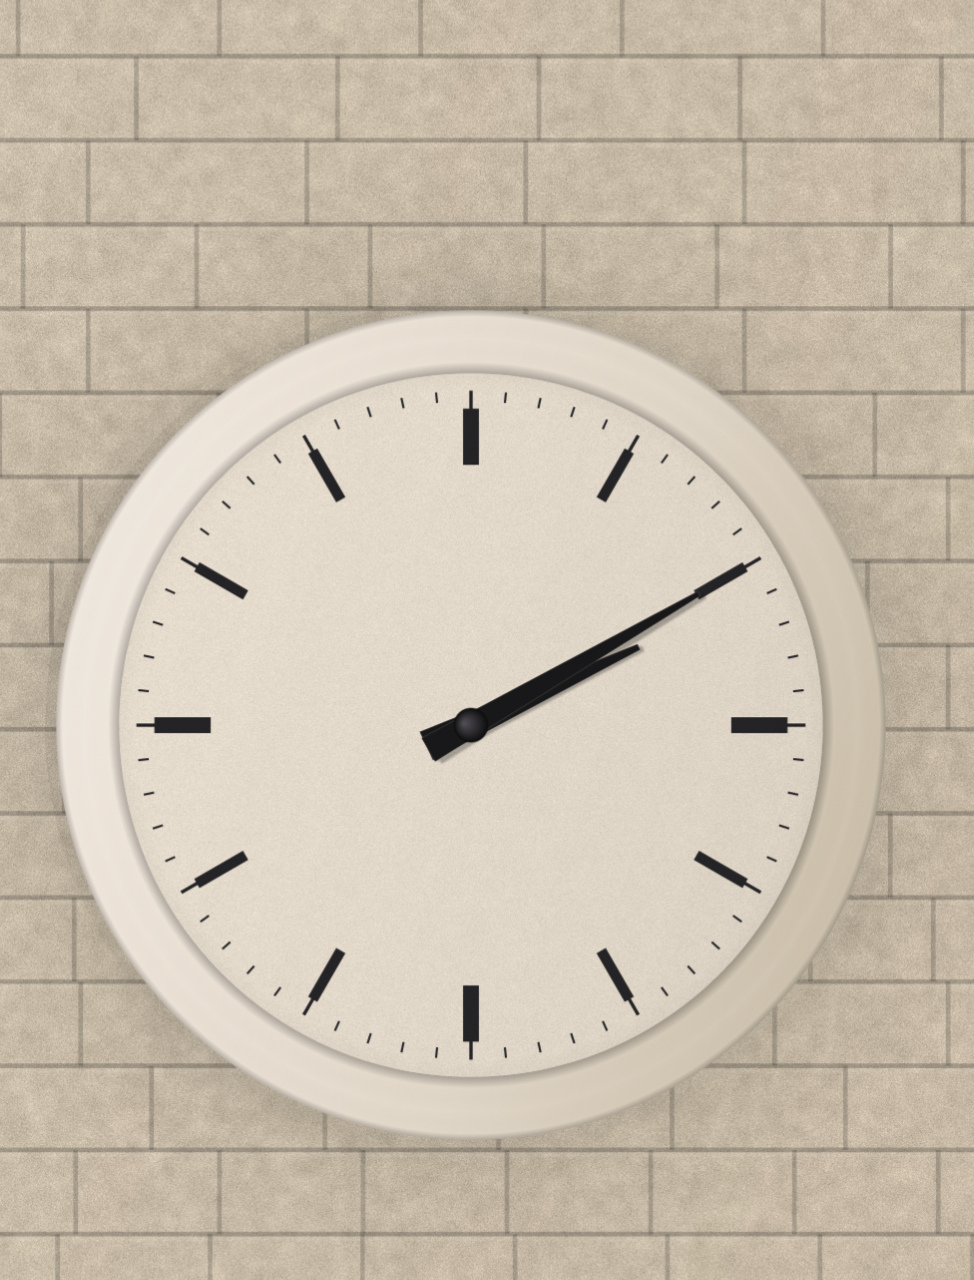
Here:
2,10
